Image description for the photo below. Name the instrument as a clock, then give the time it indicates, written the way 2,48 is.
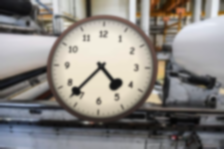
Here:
4,37
